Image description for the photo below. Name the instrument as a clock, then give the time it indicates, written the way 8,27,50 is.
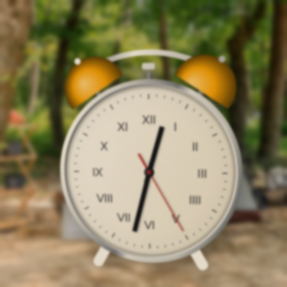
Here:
12,32,25
